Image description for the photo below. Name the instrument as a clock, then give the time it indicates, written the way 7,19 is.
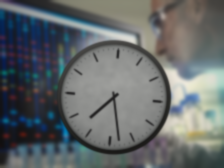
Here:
7,28
